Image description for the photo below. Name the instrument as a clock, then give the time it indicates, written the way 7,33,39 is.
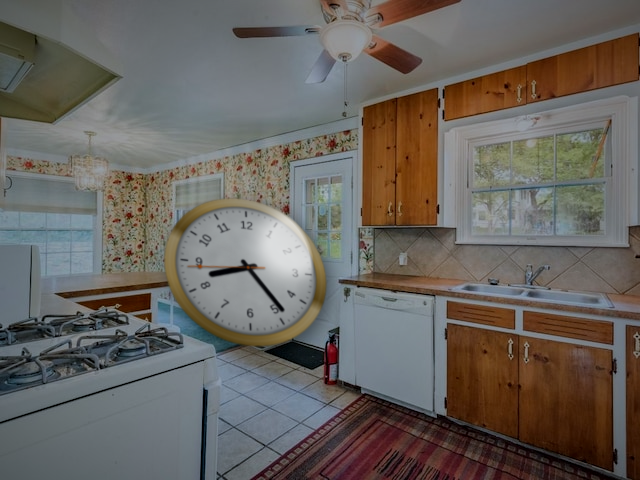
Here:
8,23,44
